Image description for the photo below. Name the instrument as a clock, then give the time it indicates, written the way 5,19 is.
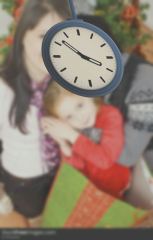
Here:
3,52
